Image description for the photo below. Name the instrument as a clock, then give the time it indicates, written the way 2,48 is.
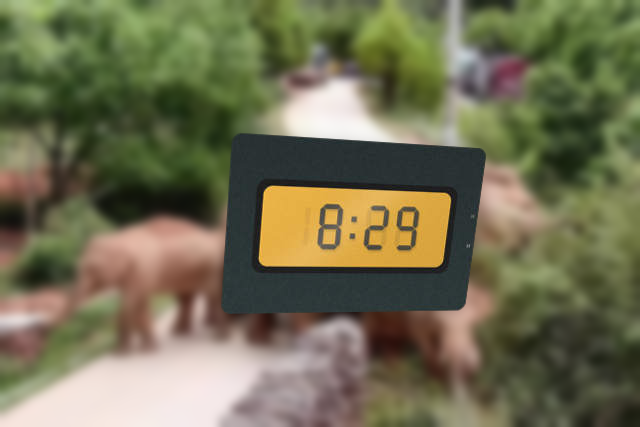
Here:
8,29
